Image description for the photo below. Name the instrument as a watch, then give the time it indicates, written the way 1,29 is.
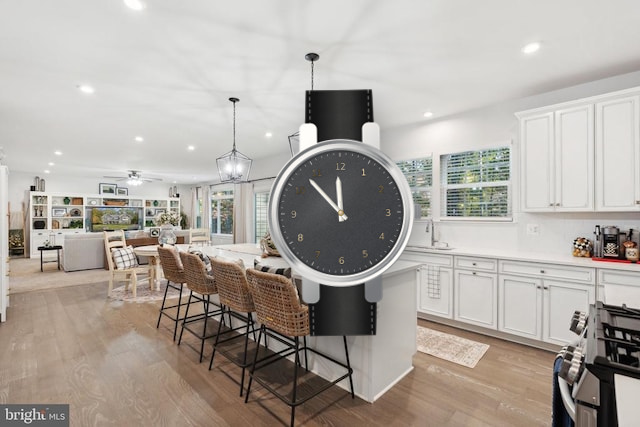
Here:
11,53
